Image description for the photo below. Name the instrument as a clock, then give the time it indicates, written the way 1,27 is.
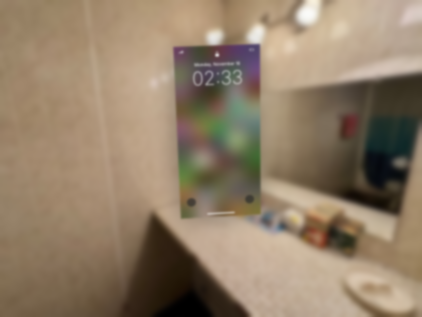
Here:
2,33
